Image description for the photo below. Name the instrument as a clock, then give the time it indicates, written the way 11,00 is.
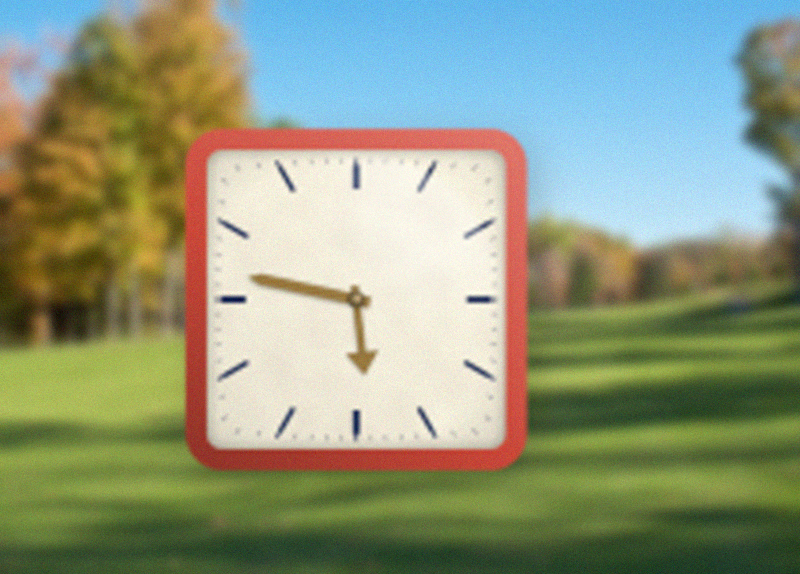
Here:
5,47
